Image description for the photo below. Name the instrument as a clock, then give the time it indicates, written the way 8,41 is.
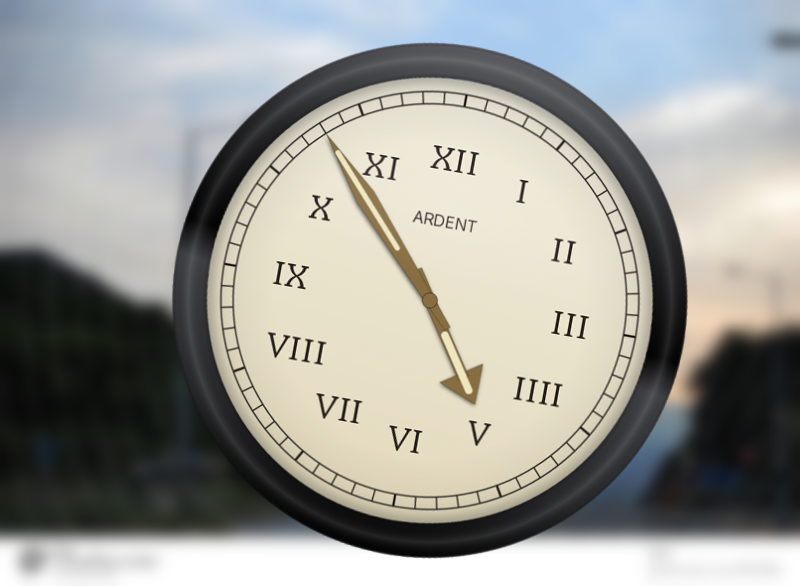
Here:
4,53
